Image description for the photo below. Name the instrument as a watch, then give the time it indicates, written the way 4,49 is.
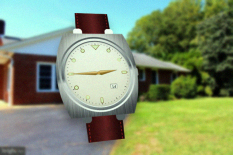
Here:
2,45
